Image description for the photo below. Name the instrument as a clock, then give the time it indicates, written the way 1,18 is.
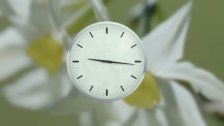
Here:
9,16
